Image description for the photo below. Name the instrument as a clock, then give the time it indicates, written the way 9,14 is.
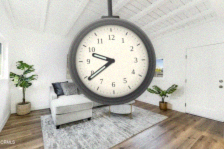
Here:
9,39
